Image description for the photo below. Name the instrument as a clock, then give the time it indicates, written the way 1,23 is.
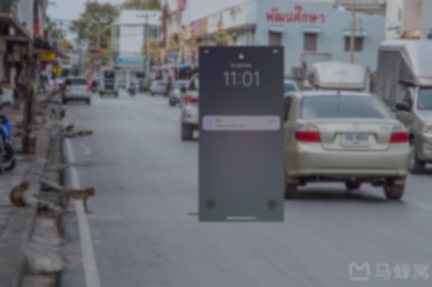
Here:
11,01
